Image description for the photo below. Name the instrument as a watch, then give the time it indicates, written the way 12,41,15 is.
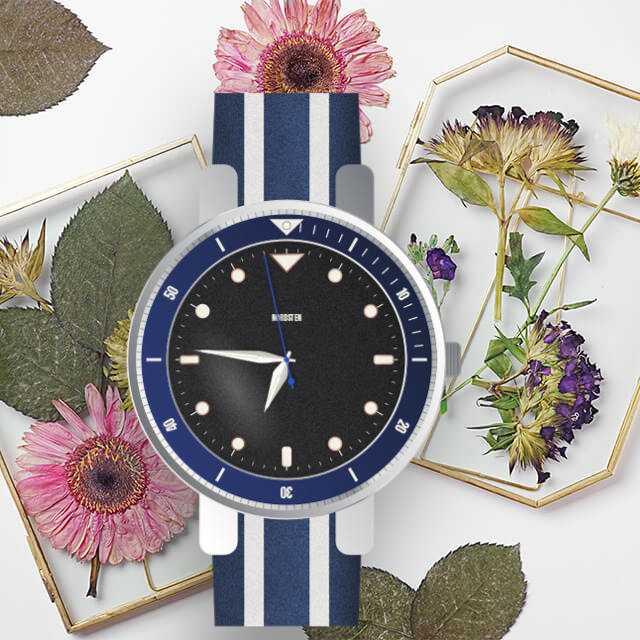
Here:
6,45,58
